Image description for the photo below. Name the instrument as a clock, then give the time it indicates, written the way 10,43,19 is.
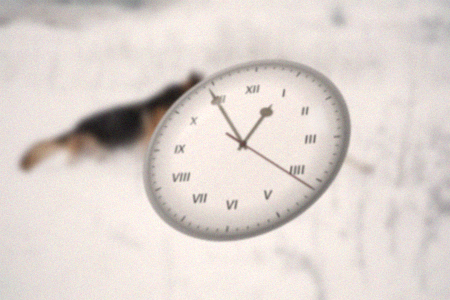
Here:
12,54,21
